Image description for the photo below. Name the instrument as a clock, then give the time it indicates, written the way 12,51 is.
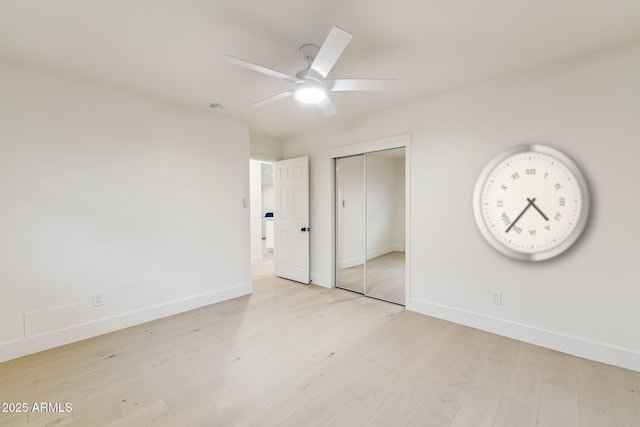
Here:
4,37
